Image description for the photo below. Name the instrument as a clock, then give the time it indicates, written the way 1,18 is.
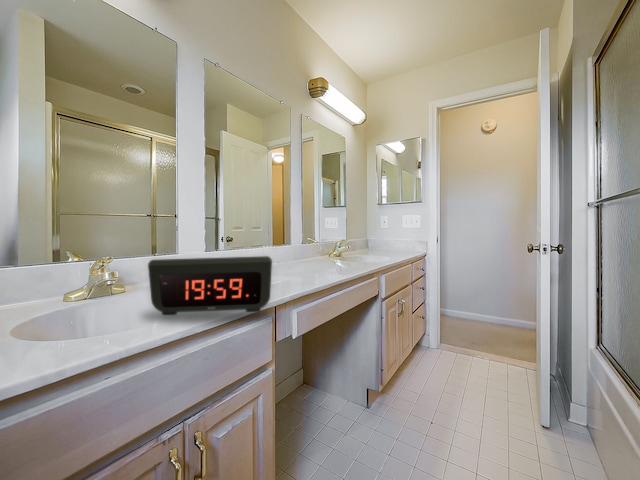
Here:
19,59
